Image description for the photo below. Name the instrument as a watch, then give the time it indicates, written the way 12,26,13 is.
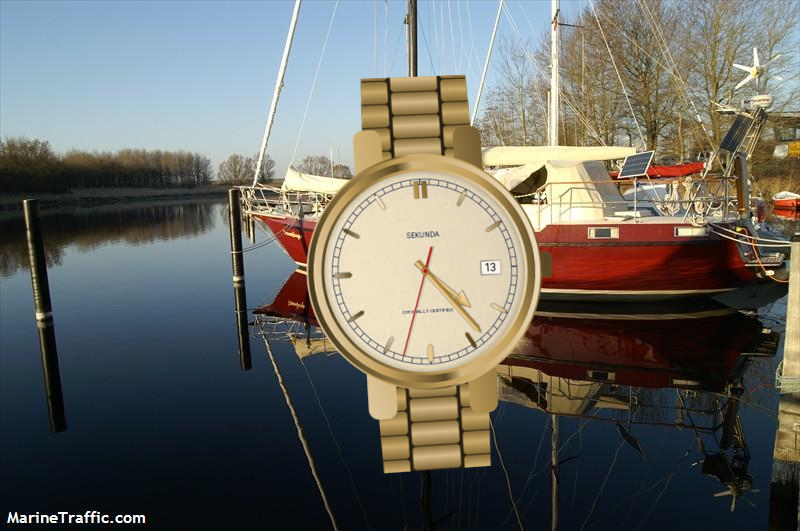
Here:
4,23,33
